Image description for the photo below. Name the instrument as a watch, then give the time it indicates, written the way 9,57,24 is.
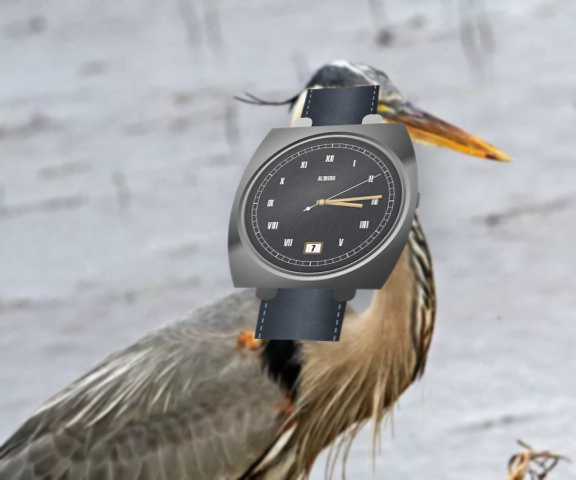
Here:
3,14,10
